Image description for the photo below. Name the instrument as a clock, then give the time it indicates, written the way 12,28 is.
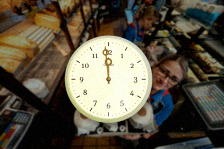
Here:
11,59
